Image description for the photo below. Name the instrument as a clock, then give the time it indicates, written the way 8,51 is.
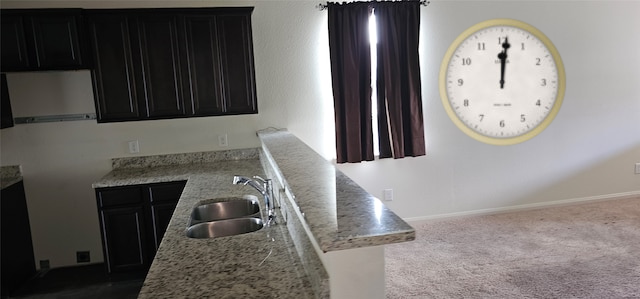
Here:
12,01
